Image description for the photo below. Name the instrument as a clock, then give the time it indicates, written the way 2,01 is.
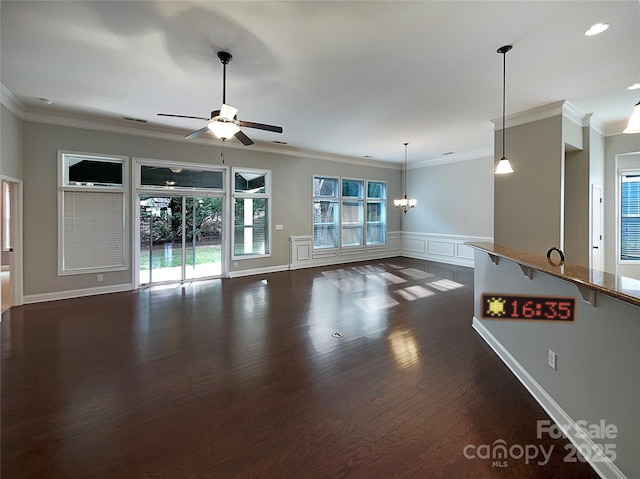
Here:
16,35
